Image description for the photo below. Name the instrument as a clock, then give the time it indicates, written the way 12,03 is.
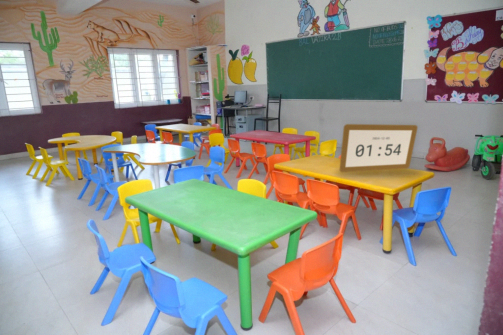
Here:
1,54
